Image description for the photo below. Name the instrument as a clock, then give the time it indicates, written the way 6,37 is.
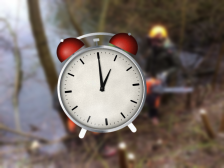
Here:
1,00
